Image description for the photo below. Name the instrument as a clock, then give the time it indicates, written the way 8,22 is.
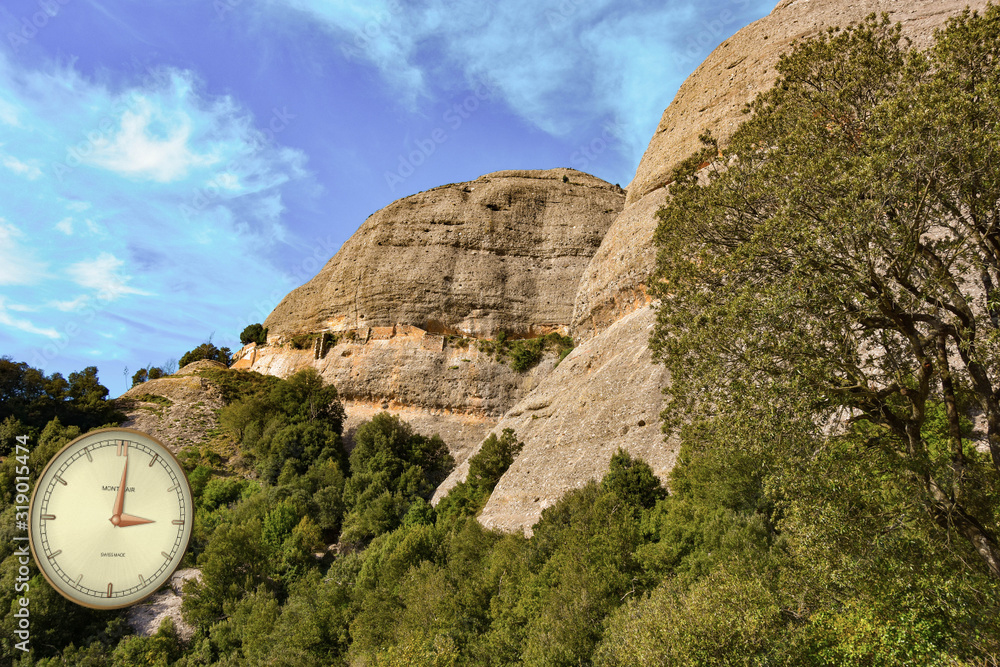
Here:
3,01
